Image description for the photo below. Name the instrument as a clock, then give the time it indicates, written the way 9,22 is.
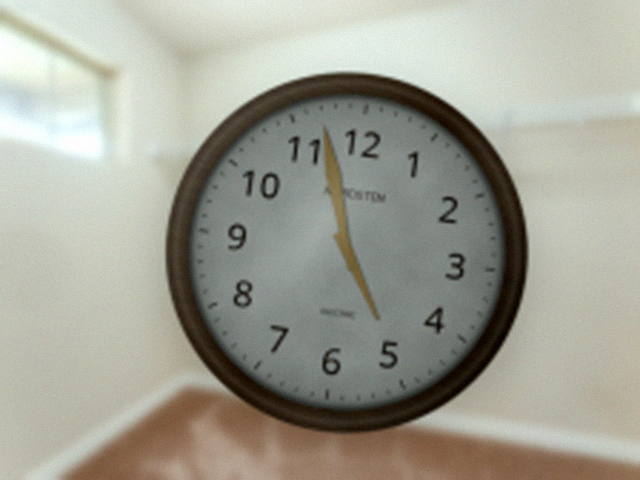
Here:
4,57
